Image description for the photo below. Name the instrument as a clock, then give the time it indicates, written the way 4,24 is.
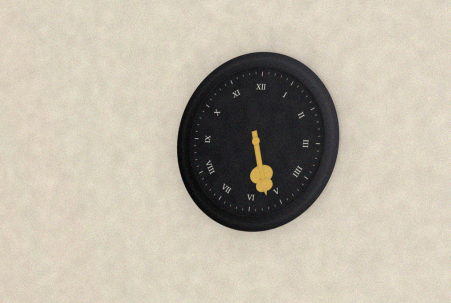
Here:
5,27
